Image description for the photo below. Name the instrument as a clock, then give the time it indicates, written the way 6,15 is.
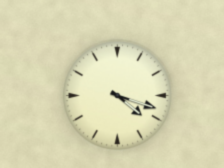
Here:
4,18
